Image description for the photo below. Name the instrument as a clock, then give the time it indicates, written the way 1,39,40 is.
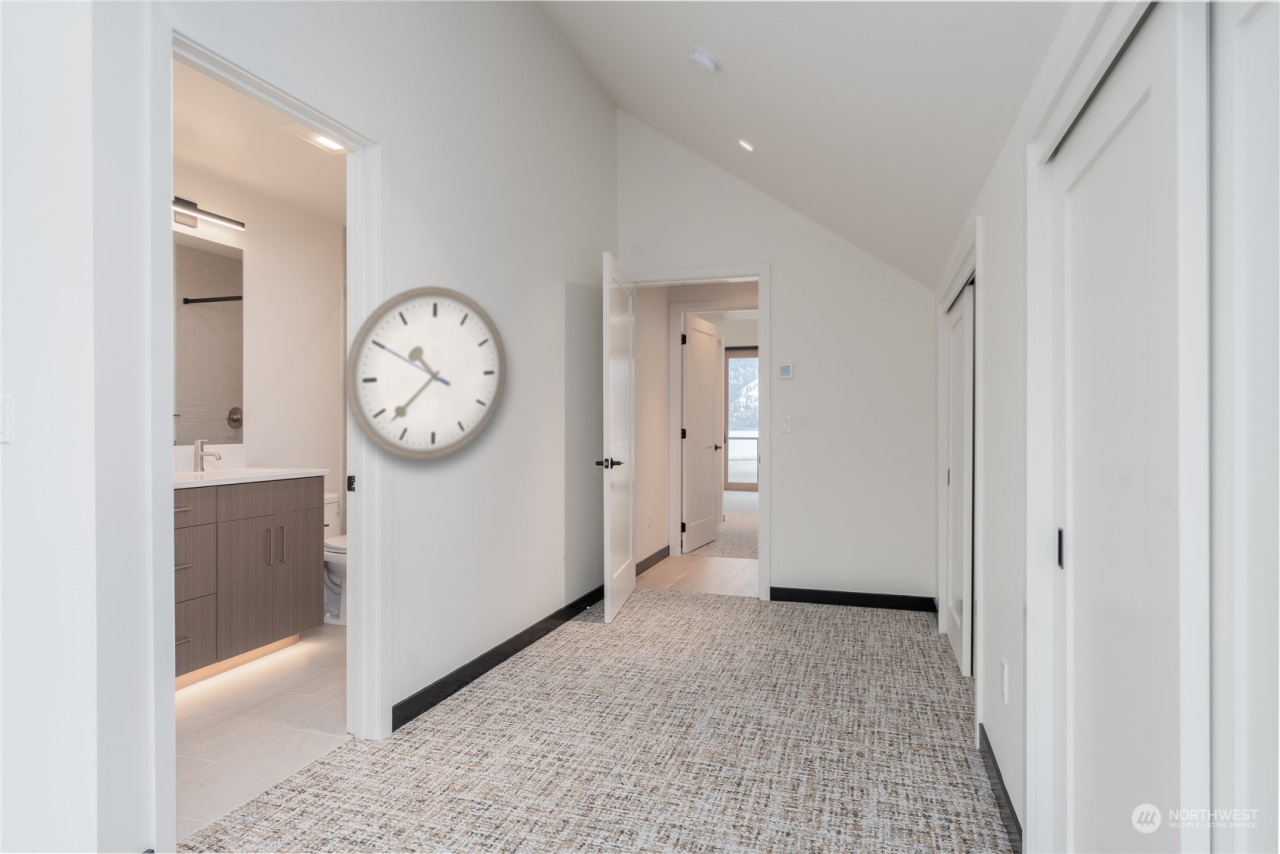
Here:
10,37,50
